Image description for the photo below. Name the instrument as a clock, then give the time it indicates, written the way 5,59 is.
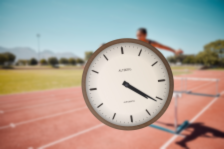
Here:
4,21
